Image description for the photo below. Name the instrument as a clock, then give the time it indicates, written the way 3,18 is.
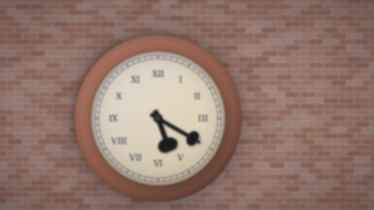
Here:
5,20
